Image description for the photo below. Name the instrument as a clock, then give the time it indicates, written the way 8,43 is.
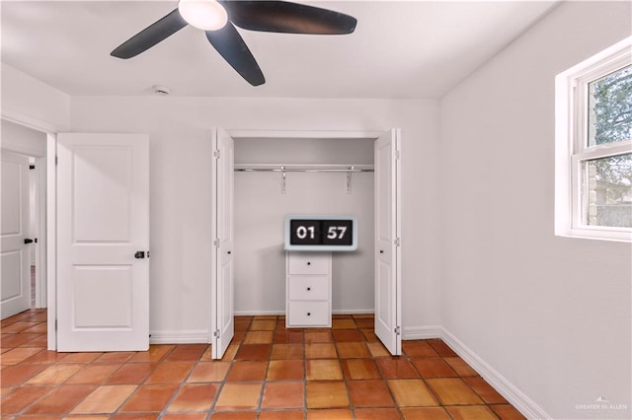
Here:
1,57
